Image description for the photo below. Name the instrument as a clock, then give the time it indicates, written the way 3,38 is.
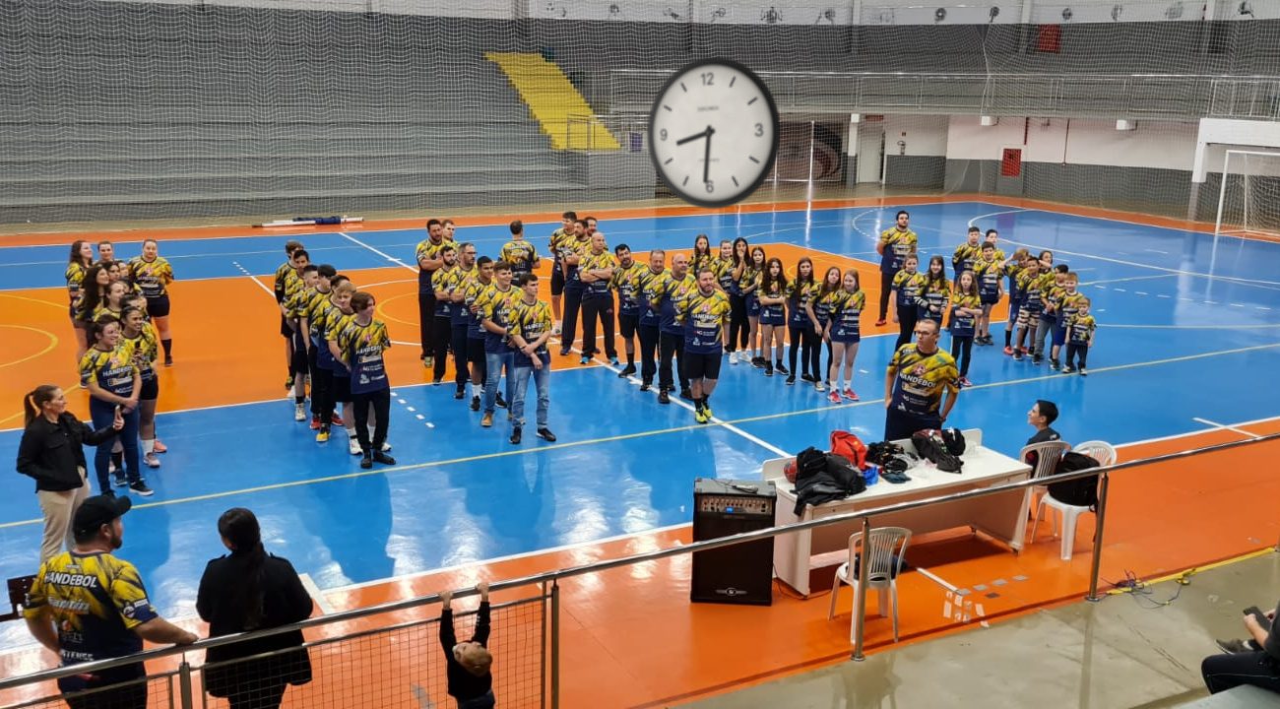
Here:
8,31
